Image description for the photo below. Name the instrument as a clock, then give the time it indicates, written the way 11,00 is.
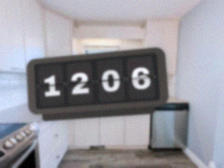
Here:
12,06
